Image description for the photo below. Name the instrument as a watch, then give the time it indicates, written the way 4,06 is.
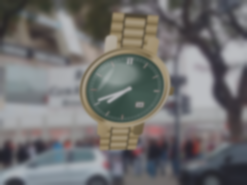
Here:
7,41
